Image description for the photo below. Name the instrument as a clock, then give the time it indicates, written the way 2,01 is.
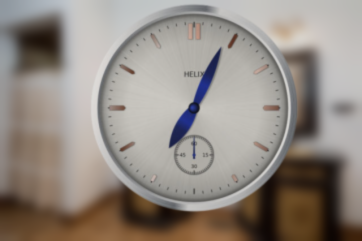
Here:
7,04
